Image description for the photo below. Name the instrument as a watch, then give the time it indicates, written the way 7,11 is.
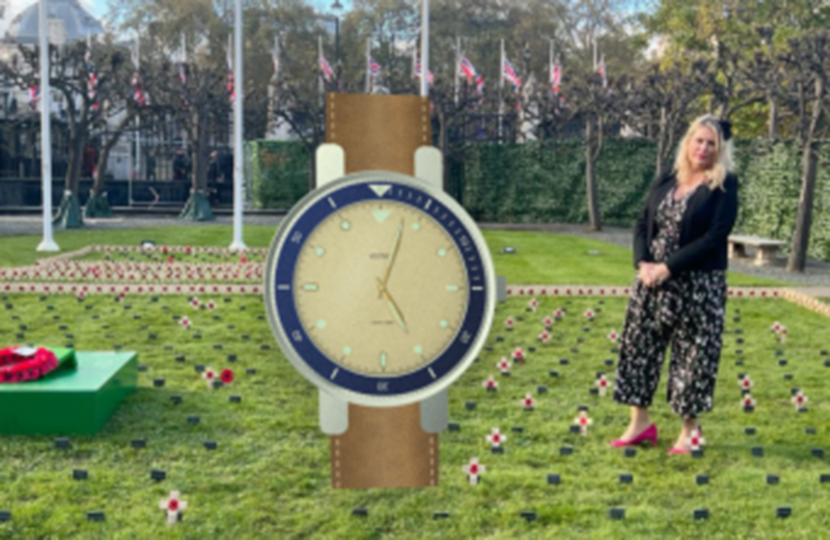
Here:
5,03
